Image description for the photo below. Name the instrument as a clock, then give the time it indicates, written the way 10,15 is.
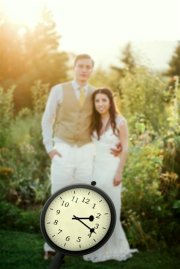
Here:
2,18
